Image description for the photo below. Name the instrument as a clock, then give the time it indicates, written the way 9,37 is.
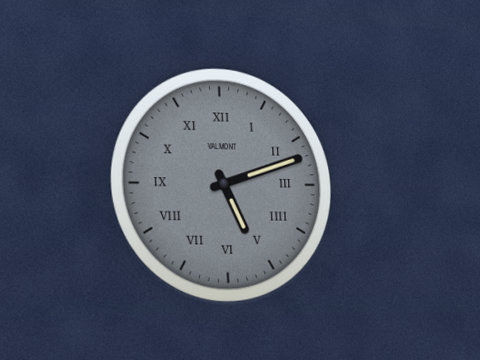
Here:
5,12
